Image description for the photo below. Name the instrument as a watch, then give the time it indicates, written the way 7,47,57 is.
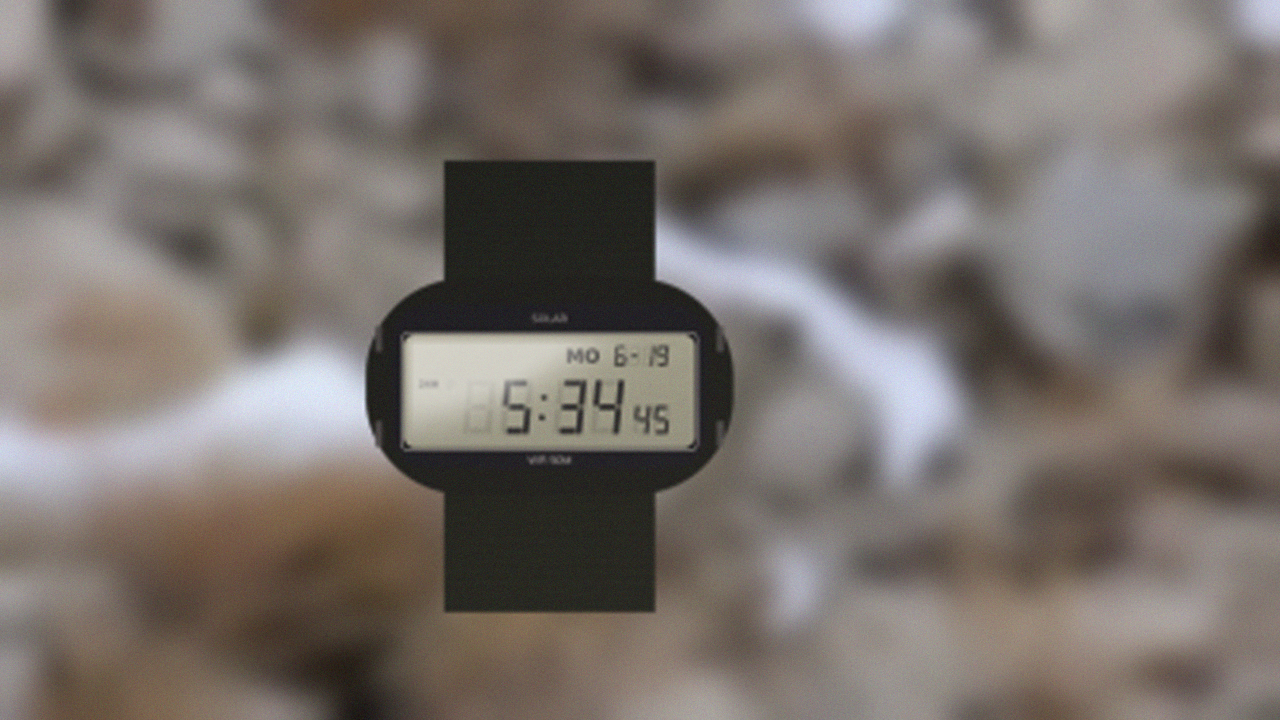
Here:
5,34,45
